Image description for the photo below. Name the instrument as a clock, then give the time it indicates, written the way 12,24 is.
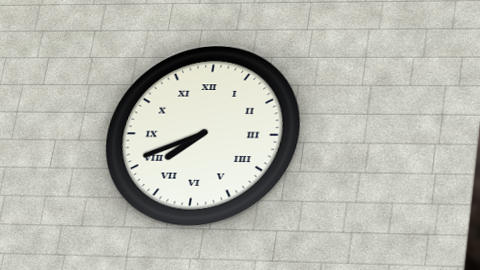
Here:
7,41
